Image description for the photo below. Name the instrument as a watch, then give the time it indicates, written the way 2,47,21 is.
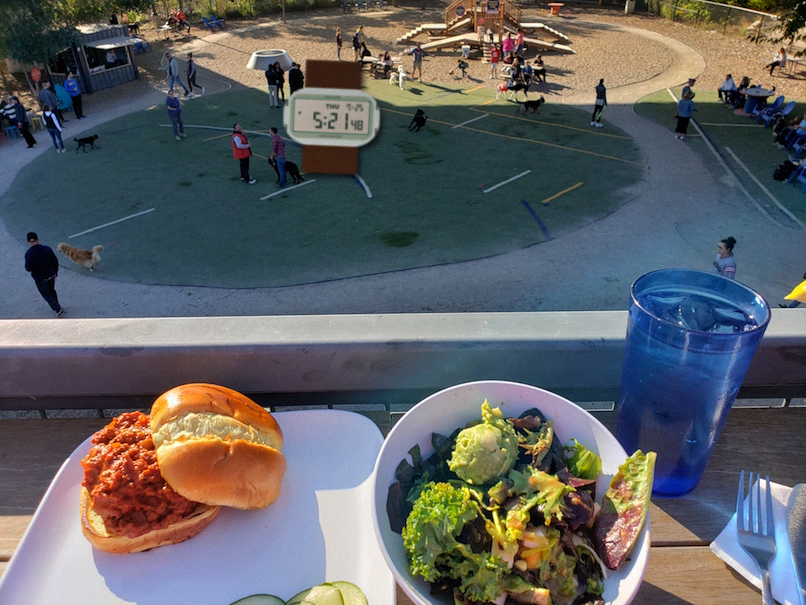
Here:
5,21,48
